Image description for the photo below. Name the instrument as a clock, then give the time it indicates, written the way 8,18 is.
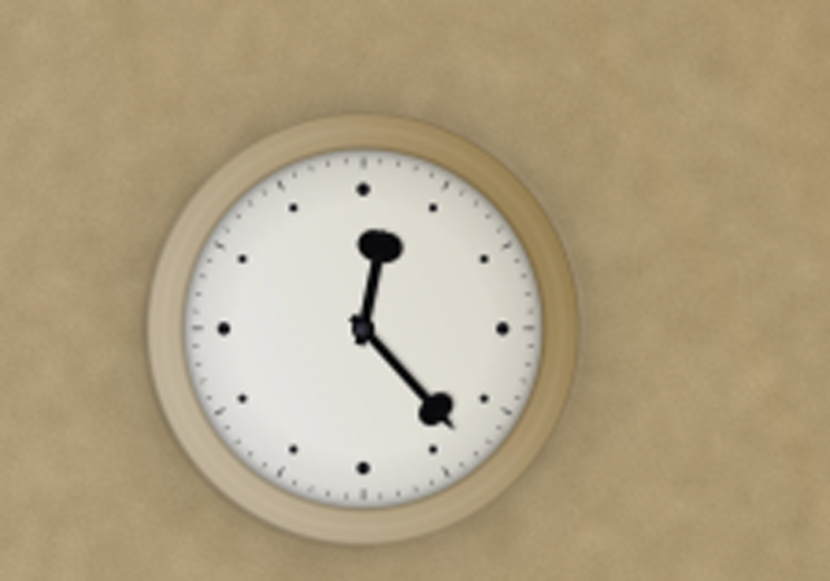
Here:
12,23
